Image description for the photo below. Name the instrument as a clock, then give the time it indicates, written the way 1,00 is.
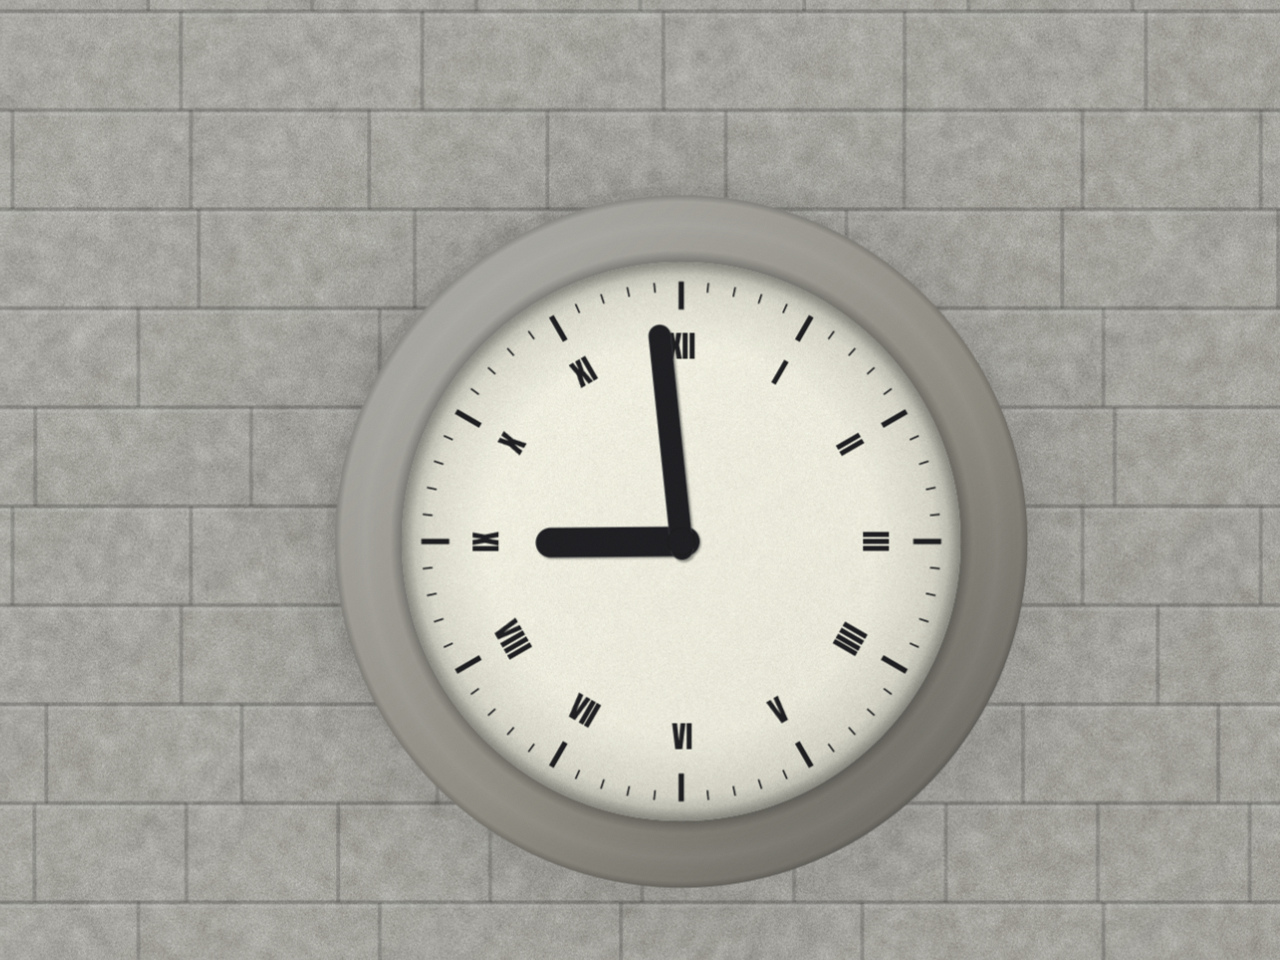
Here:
8,59
